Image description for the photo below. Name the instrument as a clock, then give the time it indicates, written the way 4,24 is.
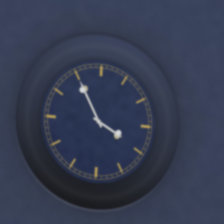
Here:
3,55
